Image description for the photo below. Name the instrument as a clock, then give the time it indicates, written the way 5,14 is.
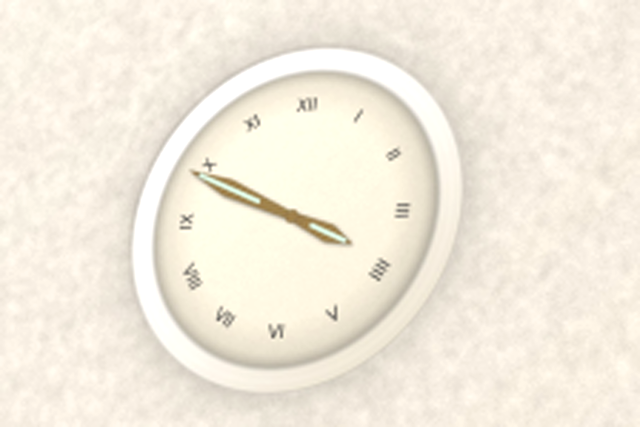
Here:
3,49
